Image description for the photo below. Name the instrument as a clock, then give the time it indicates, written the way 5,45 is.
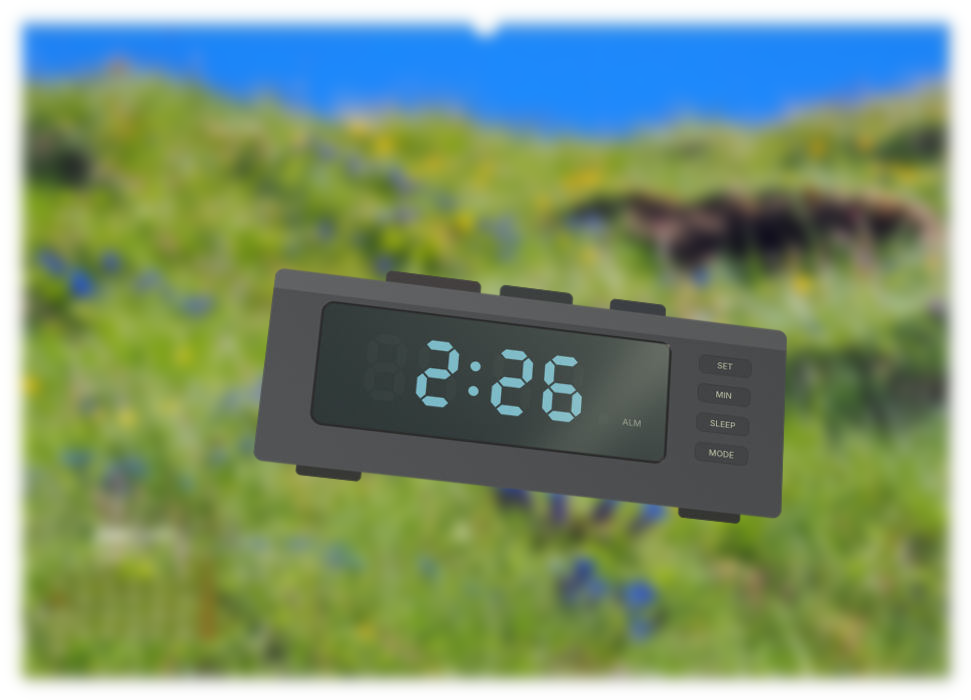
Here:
2,26
